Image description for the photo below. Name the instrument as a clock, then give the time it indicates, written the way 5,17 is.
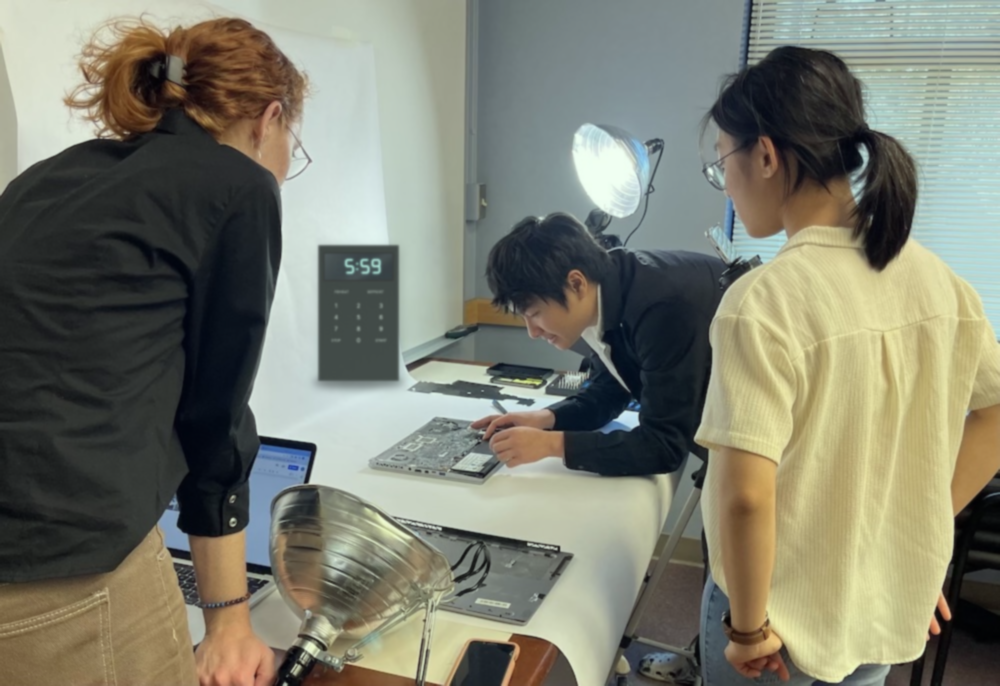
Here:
5,59
